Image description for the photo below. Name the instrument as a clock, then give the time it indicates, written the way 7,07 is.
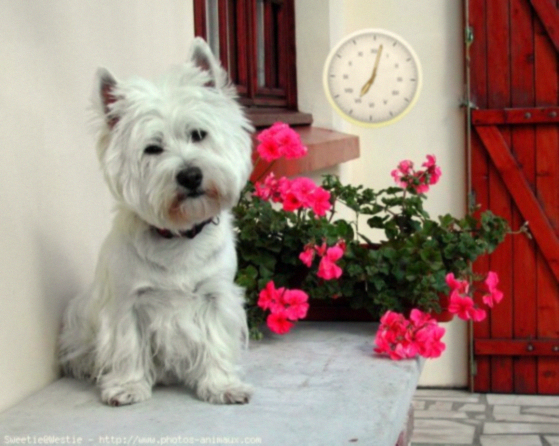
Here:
7,02
